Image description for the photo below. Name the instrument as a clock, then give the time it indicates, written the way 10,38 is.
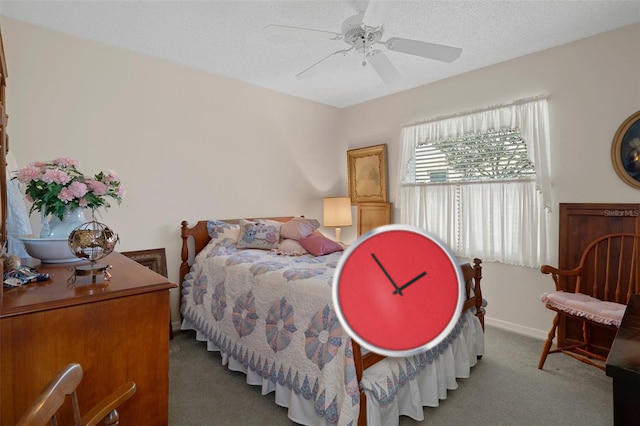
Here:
1,54
